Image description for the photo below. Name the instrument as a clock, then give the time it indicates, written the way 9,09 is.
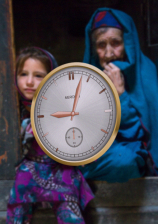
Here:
9,03
